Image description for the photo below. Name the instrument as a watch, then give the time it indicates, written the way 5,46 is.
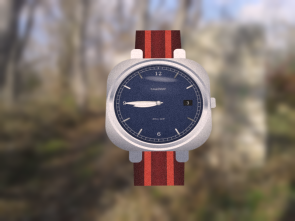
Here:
8,45
